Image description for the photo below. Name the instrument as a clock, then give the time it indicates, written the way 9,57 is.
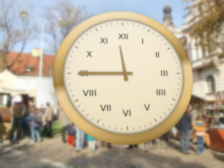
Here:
11,45
